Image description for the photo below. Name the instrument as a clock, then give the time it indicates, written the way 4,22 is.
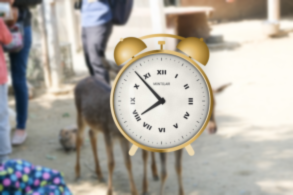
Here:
7,53
